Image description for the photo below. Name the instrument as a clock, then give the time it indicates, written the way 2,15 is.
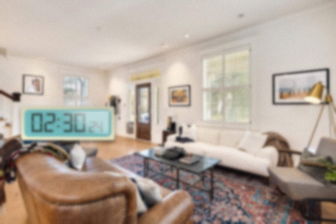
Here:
2,30
